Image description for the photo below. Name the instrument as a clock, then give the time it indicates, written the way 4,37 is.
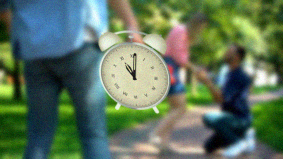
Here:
11,01
